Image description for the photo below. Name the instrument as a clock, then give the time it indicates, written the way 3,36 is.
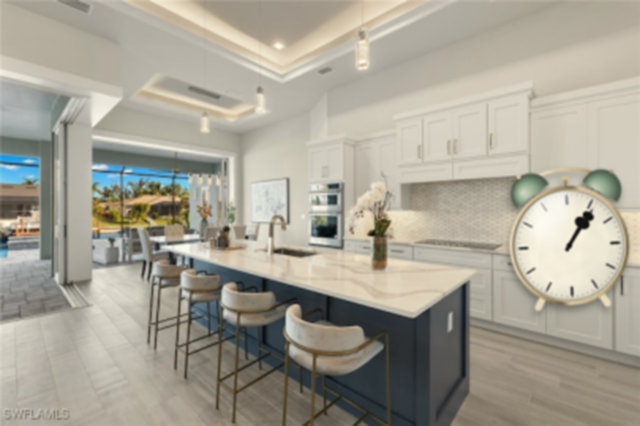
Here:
1,06
